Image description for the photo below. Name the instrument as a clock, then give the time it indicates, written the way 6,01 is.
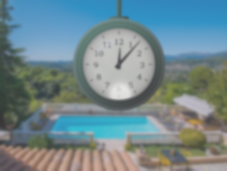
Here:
12,07
